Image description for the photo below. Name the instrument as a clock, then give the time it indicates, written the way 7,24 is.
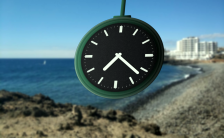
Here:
7,22
